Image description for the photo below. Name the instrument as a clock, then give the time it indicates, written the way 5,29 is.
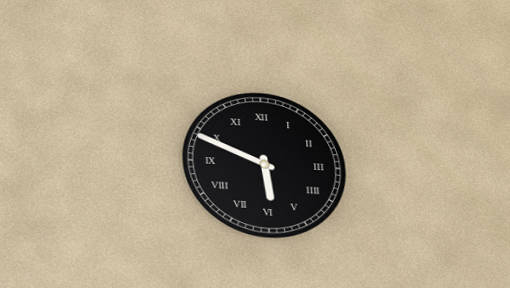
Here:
5,49
